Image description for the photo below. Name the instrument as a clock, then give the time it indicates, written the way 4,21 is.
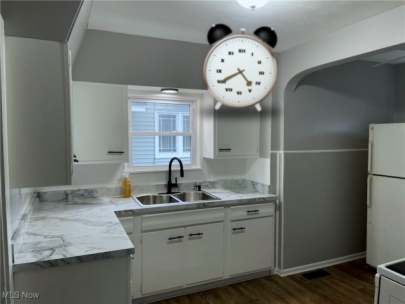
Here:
4,40
